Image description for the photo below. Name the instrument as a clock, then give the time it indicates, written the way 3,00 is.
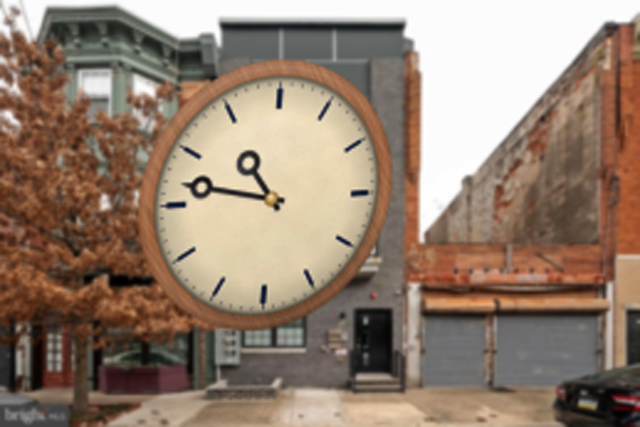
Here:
10,47
